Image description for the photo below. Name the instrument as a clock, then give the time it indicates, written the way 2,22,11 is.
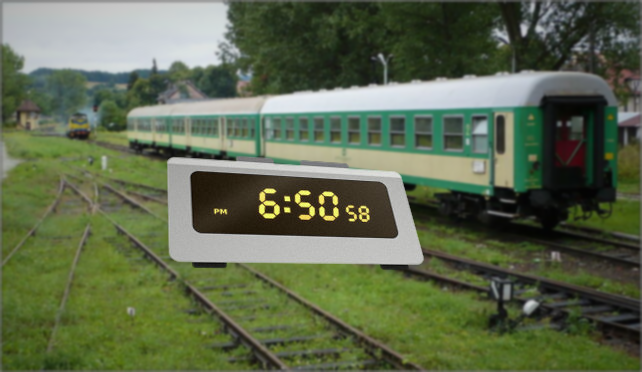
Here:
6,50,58
